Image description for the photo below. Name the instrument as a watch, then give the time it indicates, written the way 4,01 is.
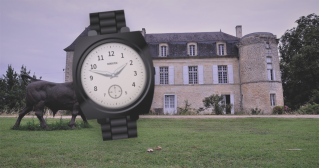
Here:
1,48
